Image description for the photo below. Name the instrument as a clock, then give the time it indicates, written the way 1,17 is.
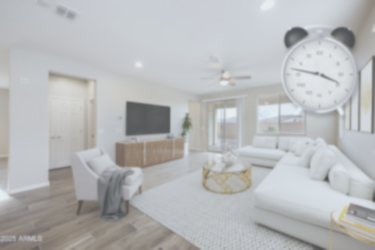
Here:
3,47
